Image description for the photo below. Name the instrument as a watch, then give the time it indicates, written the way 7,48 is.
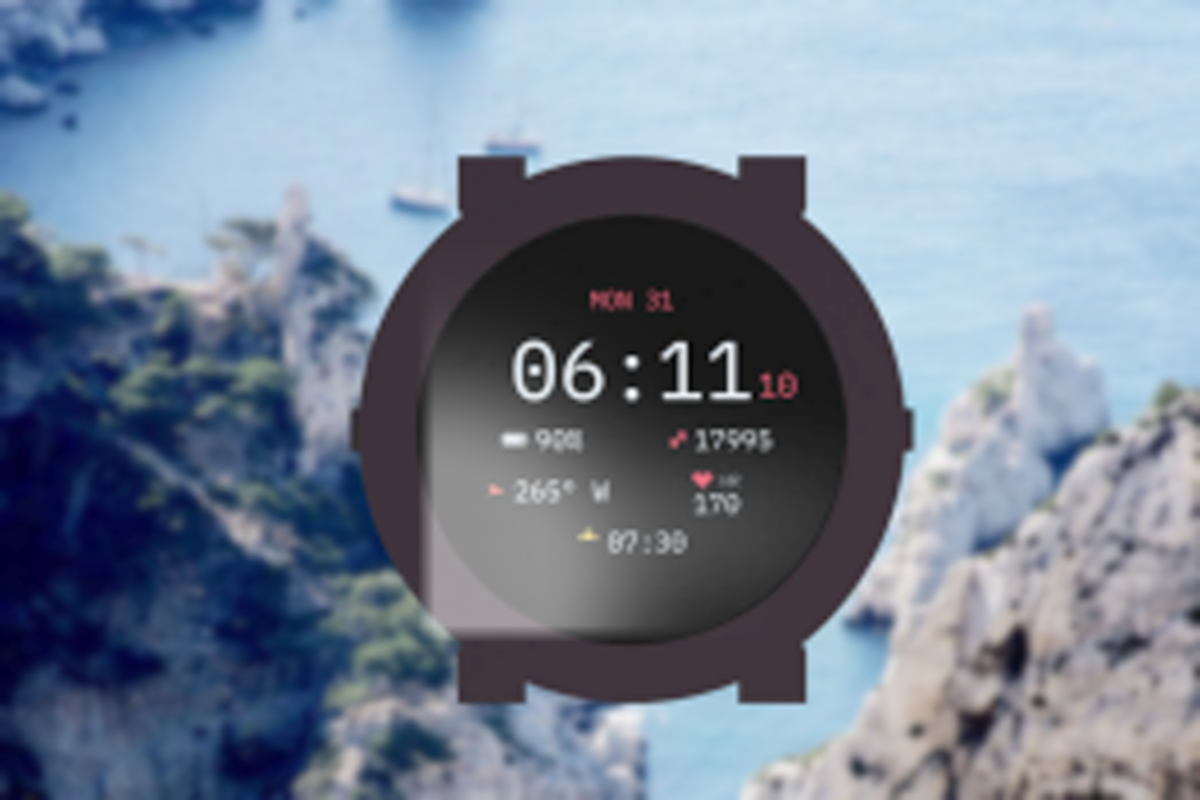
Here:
6,11
